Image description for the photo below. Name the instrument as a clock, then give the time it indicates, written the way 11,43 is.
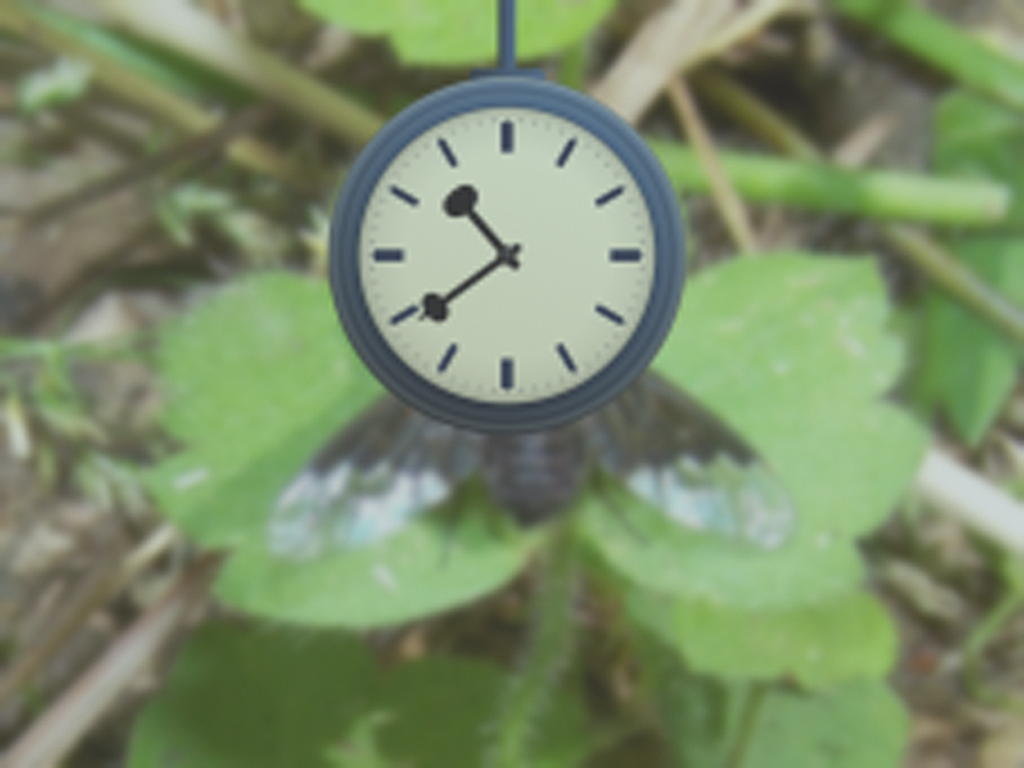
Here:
10,39
